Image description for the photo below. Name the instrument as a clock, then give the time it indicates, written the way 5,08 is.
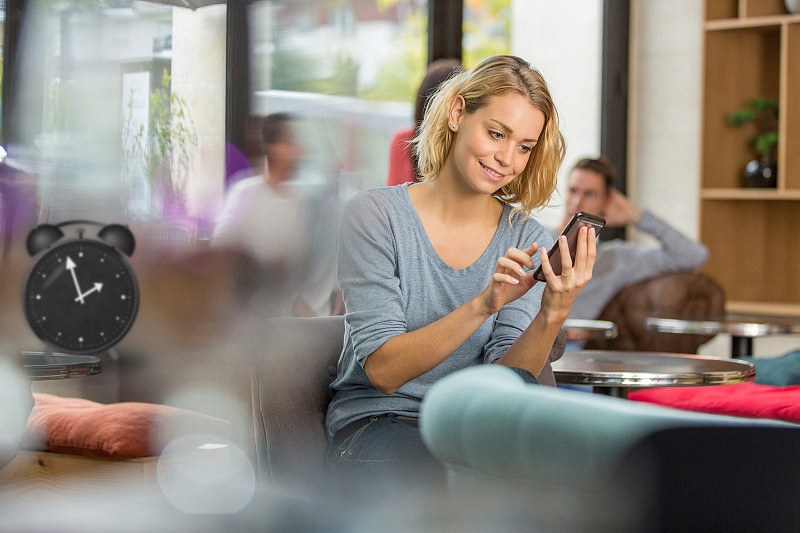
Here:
1,57
